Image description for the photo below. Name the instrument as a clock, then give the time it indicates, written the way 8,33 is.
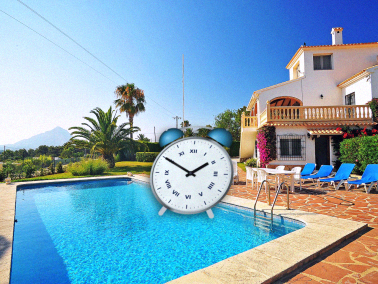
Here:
1,50
